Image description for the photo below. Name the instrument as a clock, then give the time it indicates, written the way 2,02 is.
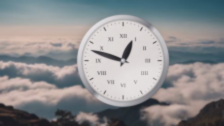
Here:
12,48
